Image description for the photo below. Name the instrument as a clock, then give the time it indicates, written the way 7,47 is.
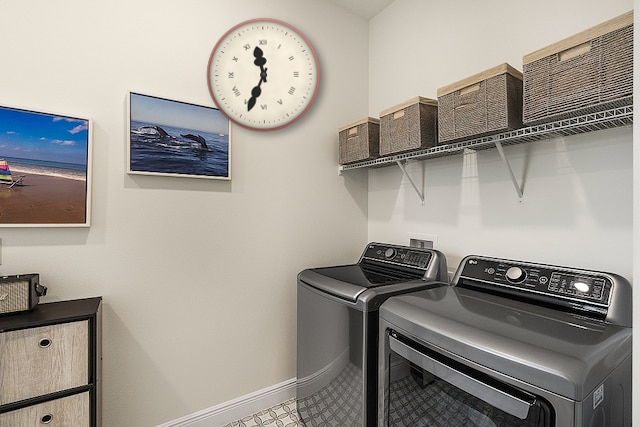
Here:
11,34
